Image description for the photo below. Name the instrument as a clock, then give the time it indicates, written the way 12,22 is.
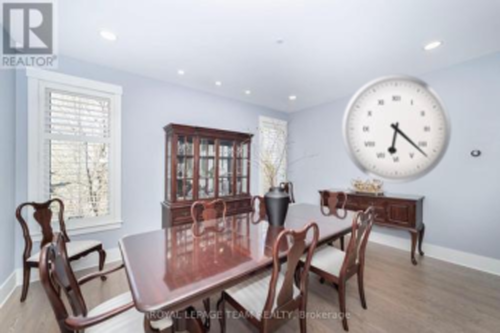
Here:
6,22
